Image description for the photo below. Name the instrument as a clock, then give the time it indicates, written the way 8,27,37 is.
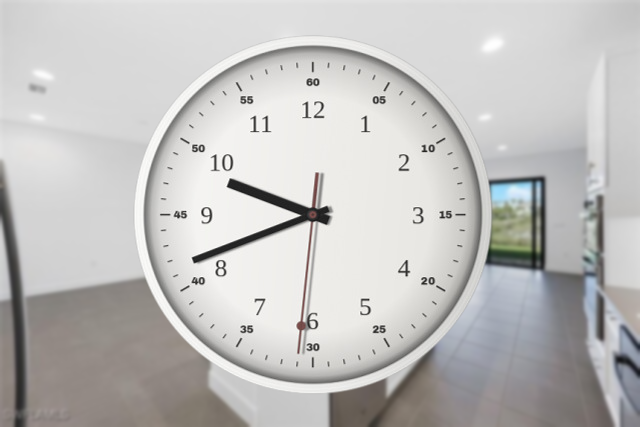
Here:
9,41,31
